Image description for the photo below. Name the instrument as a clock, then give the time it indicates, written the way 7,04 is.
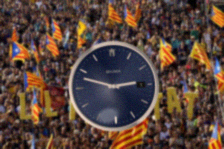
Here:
2,48
